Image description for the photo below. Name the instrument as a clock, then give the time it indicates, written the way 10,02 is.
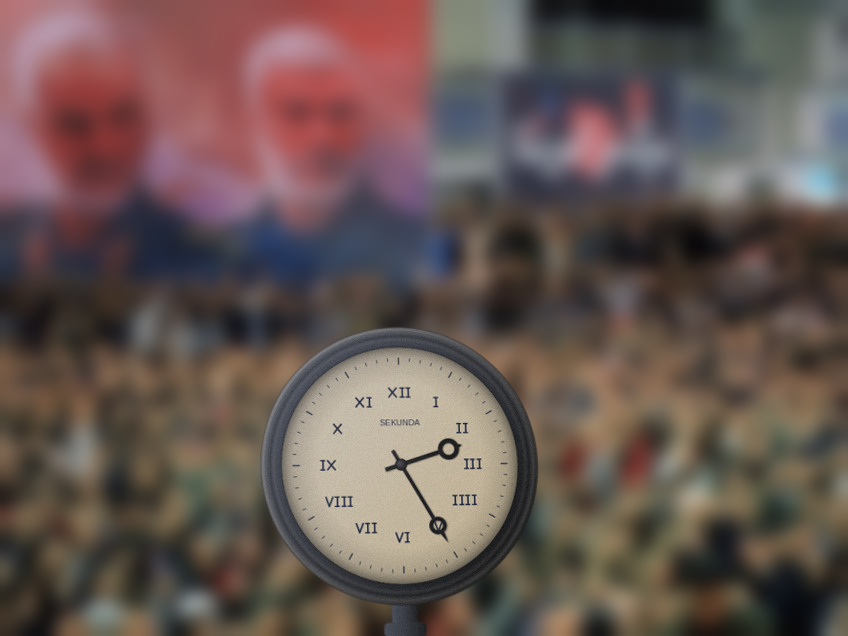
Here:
2,25
